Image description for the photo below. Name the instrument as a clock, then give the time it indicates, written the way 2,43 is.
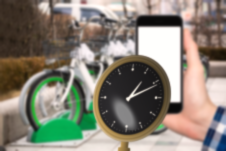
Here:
1,11
